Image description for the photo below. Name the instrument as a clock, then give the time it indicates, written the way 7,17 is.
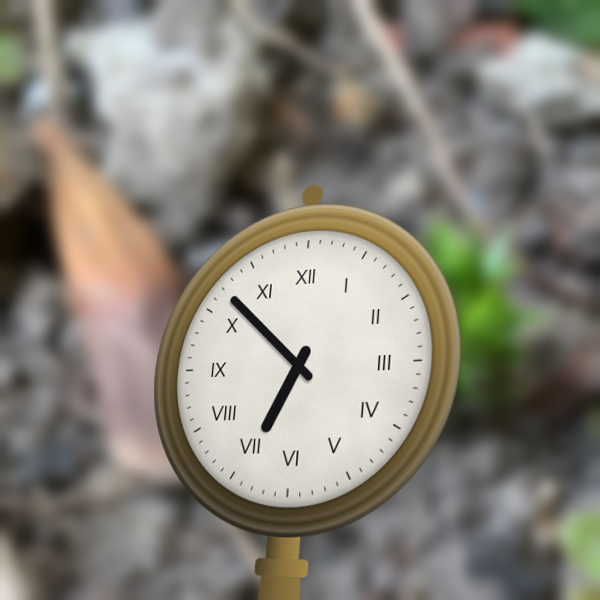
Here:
6,52
